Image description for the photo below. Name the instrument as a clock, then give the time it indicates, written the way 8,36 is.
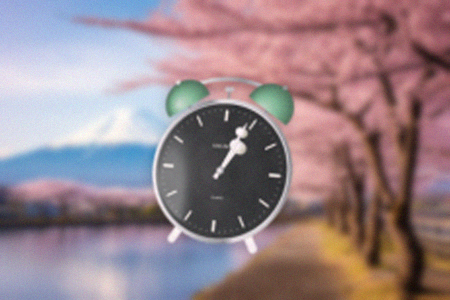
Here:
1,04
